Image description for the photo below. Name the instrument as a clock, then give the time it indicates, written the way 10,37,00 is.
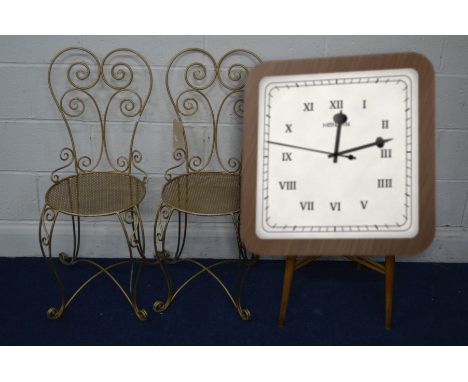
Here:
12,12,47
